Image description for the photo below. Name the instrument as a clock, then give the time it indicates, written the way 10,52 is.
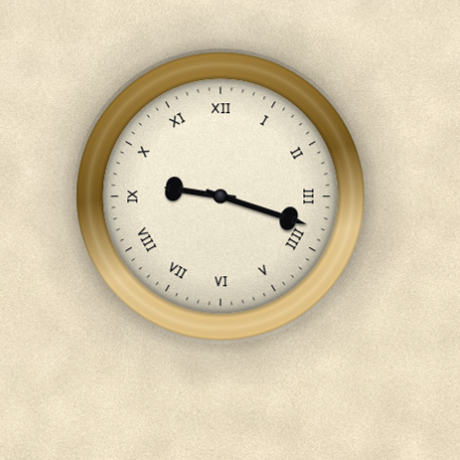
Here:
9,18
